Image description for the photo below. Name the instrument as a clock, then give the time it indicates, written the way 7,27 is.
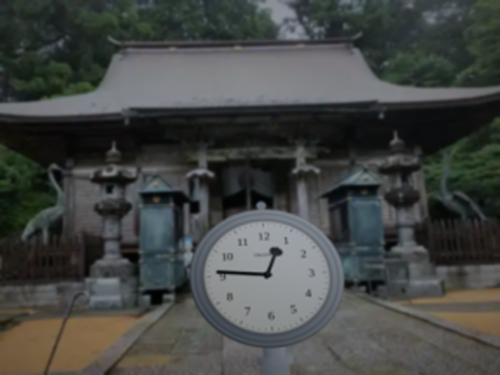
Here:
12,46
